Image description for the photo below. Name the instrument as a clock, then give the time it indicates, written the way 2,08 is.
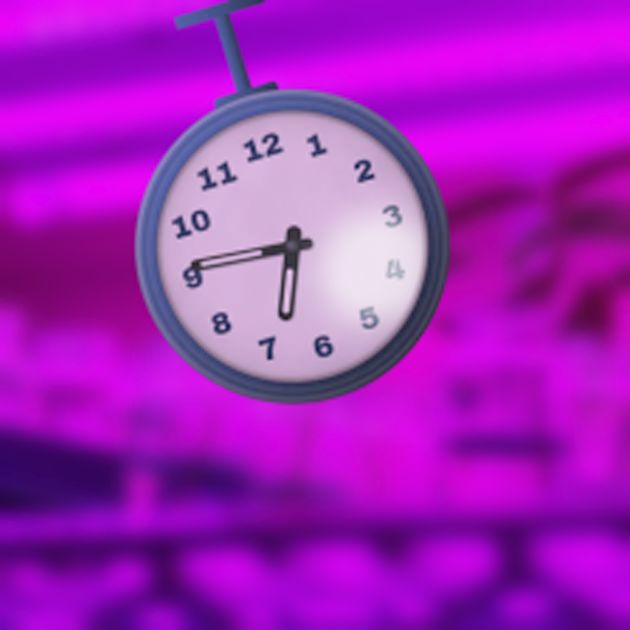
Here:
6,46
